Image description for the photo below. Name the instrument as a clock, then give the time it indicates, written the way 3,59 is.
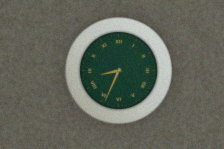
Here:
8,34
